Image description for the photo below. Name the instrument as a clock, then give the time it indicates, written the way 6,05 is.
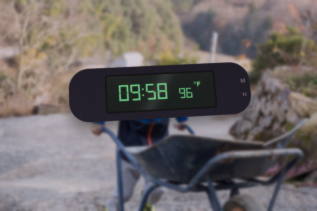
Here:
9,58
